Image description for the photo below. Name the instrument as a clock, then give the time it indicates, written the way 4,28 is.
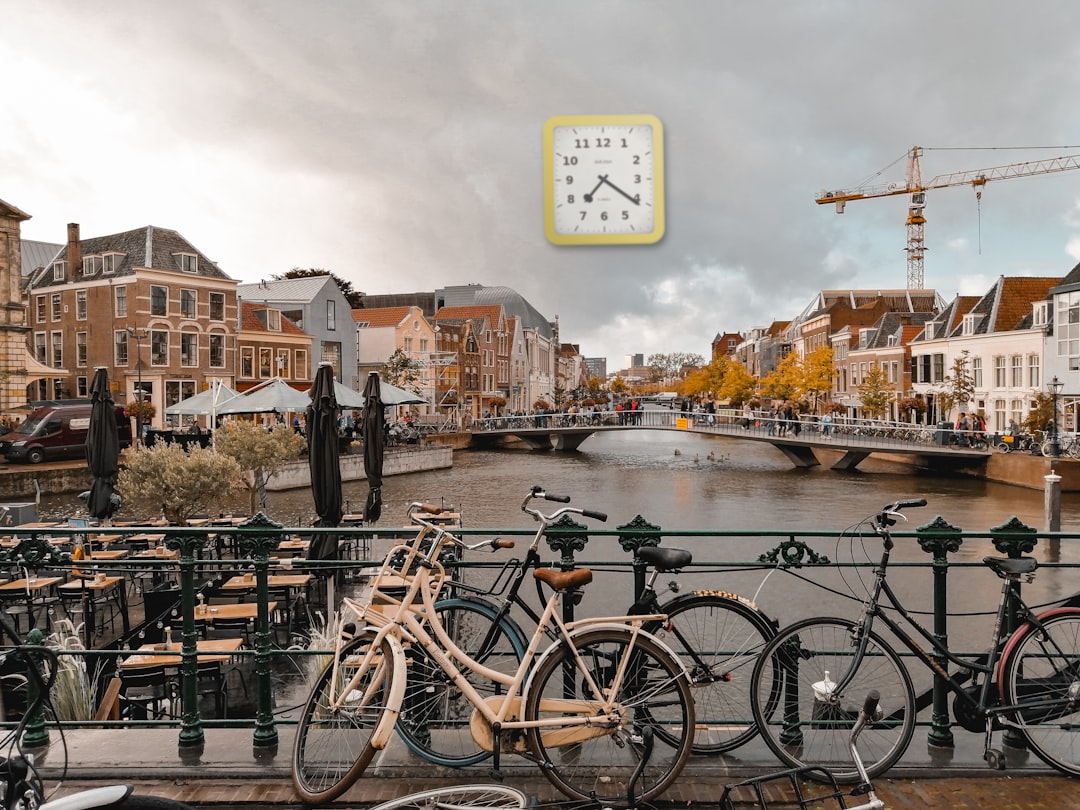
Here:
7,21
